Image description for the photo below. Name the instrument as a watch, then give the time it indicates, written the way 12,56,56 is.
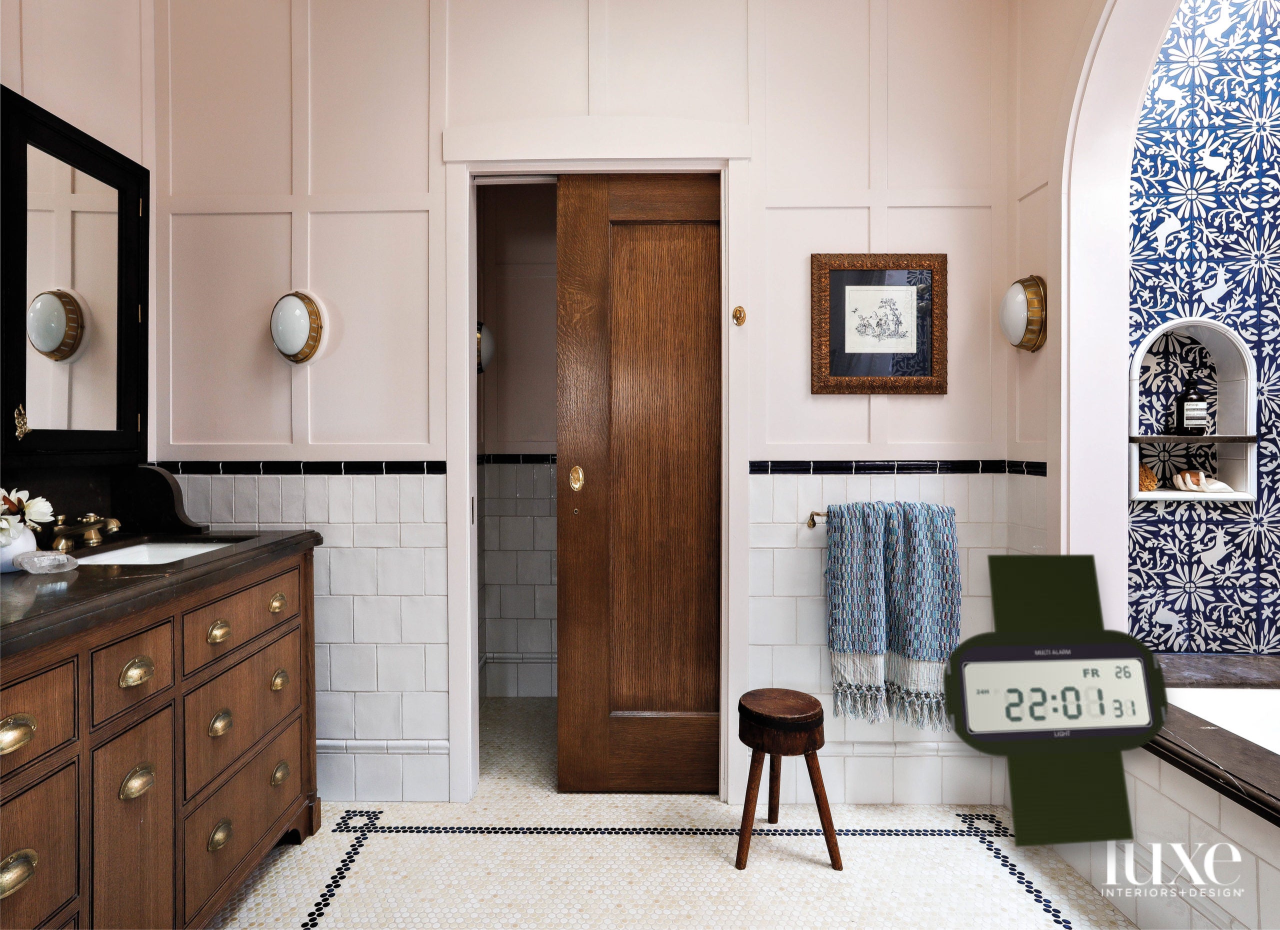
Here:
22,01,31
